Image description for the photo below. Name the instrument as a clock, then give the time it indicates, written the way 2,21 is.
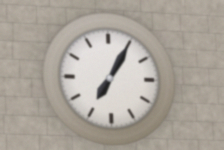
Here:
7,05
